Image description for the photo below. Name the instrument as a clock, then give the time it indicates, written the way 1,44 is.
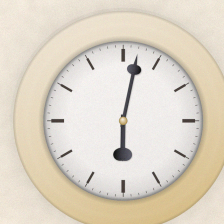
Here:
6,02
